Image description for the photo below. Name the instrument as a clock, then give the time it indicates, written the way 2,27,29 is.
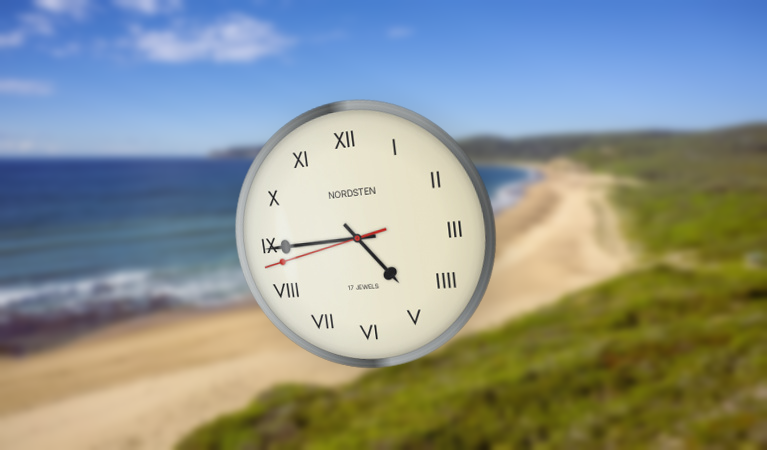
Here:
4,44,43
